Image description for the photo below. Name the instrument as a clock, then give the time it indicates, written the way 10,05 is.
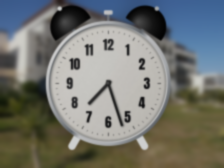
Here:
7,27
